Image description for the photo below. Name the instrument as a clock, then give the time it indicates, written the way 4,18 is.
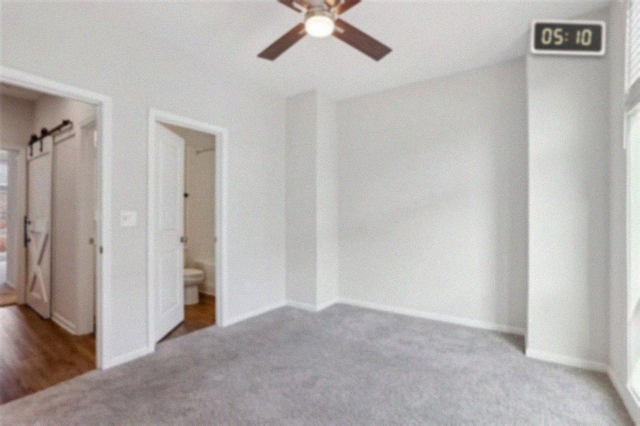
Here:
5,10
